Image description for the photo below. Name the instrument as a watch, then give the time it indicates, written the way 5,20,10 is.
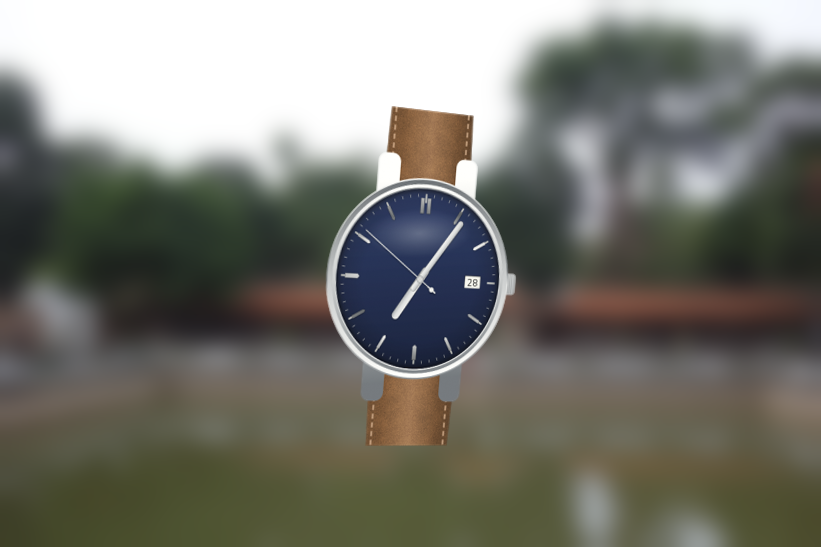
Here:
7,05,51
